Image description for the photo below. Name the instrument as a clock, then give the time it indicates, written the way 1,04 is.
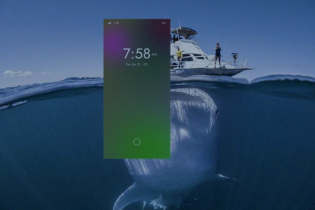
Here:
7,58
